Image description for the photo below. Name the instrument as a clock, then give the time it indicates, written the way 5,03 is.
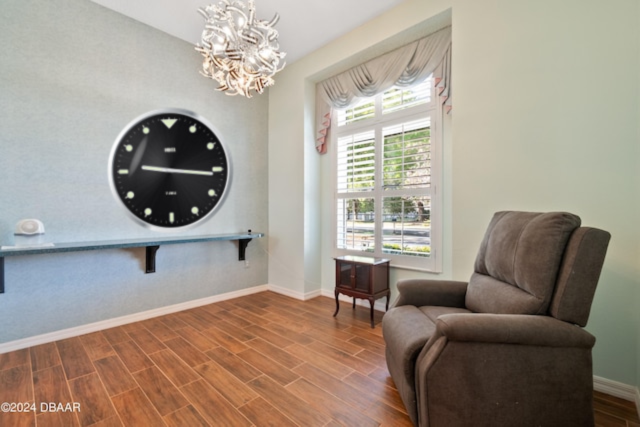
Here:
9,16
